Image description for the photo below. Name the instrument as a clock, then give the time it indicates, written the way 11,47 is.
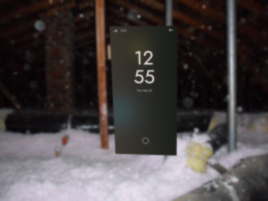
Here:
12,55
